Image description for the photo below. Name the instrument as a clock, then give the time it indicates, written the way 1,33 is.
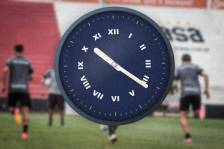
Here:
10,21
